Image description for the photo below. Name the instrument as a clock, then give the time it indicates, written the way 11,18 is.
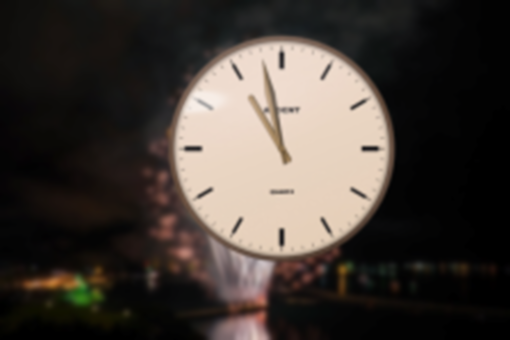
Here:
10,58
